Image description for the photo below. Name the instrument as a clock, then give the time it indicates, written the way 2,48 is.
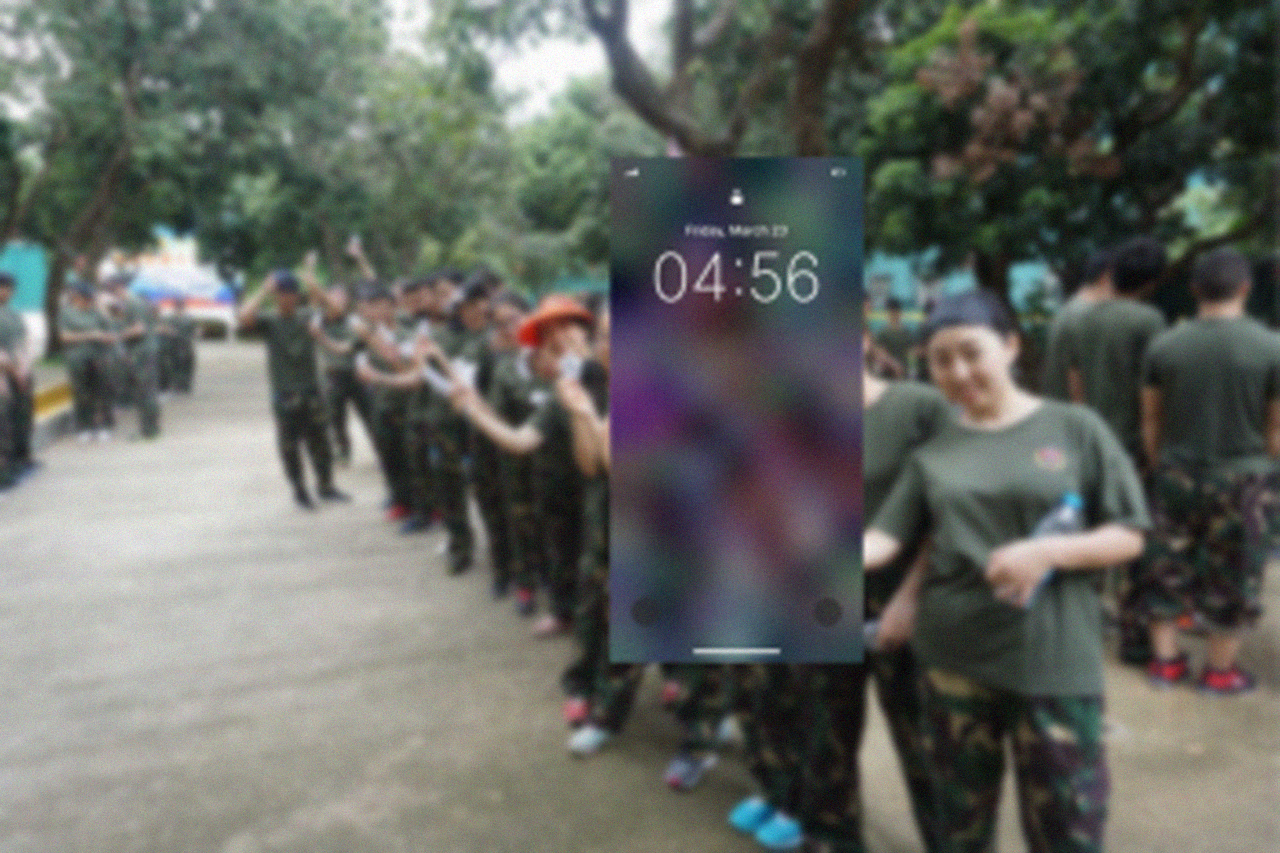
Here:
4,56
